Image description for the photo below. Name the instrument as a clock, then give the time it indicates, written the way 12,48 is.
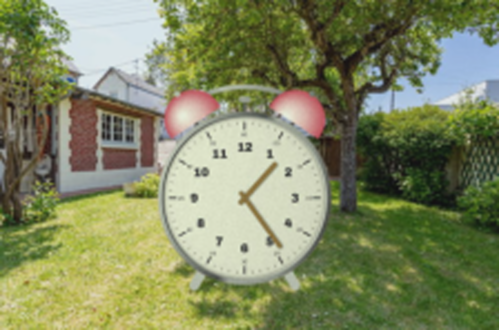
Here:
1,24
